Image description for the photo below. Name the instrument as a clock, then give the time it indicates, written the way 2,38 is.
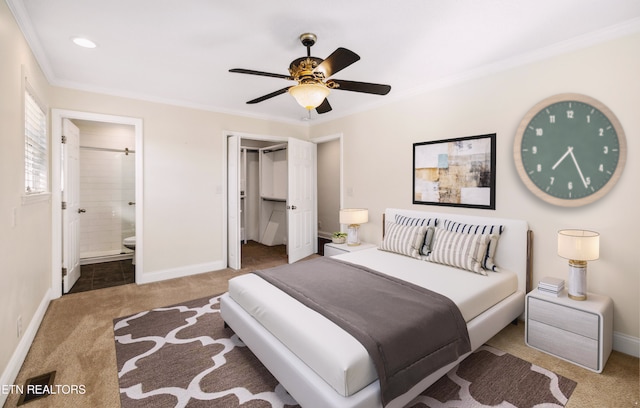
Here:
7,26
